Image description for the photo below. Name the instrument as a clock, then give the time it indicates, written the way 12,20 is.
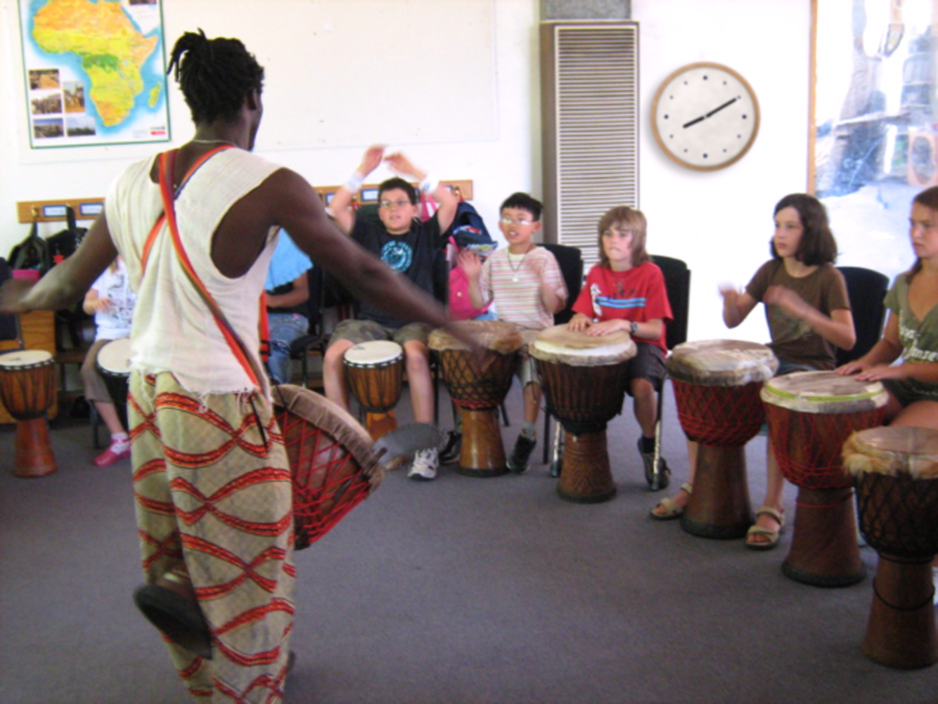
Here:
8,10
